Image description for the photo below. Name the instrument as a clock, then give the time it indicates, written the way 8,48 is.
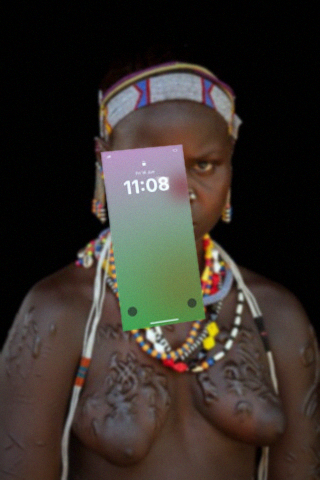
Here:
11,08
